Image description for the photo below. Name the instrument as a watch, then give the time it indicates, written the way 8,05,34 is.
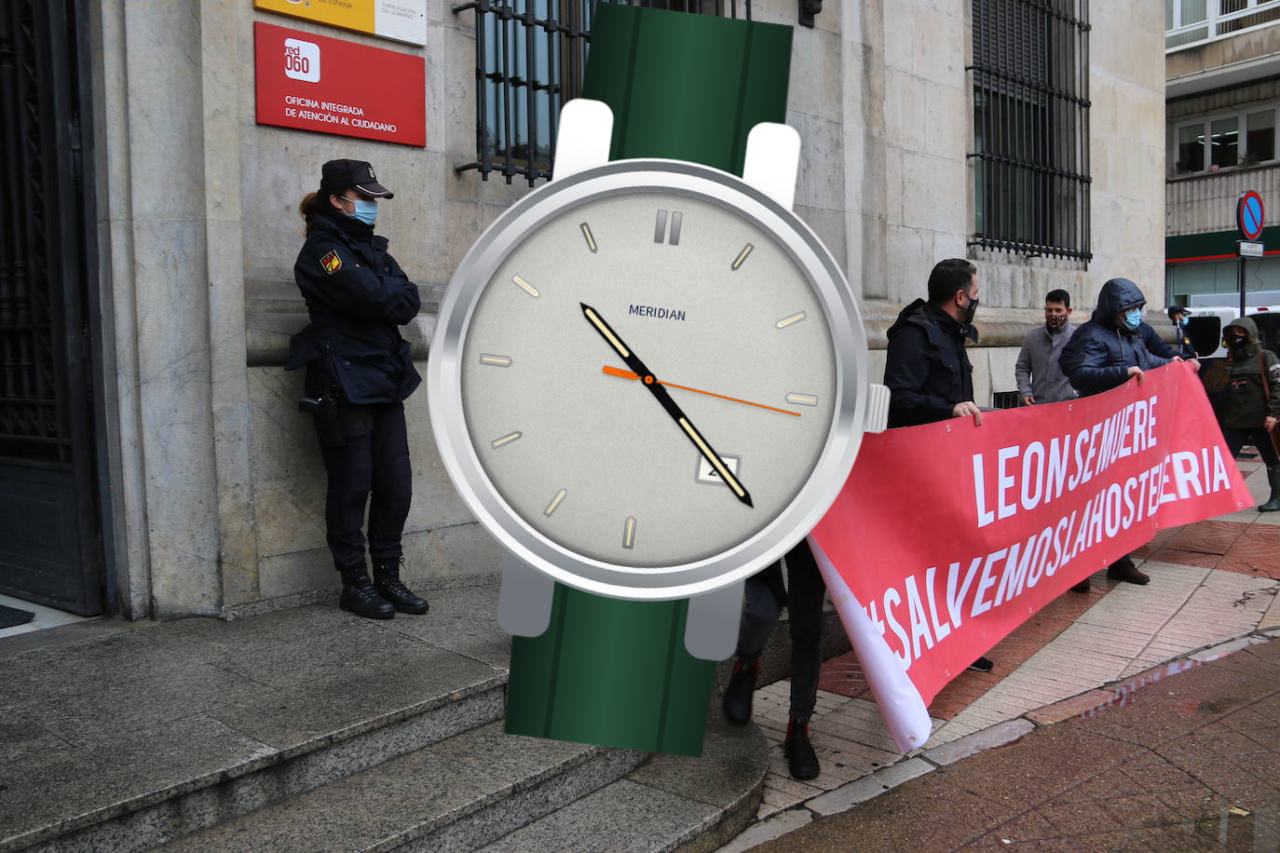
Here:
10,22,16
